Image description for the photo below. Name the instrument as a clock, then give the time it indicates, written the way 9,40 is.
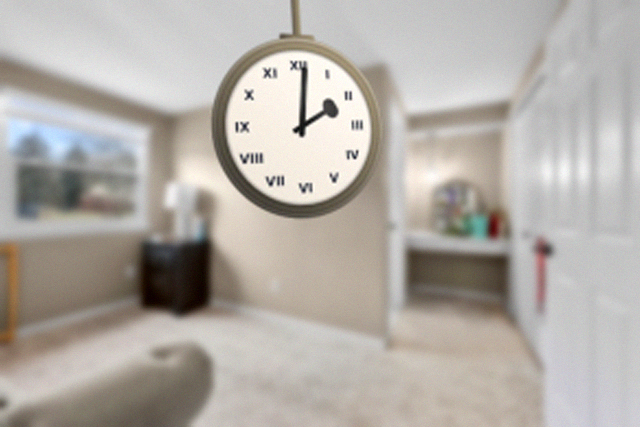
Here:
2,01
